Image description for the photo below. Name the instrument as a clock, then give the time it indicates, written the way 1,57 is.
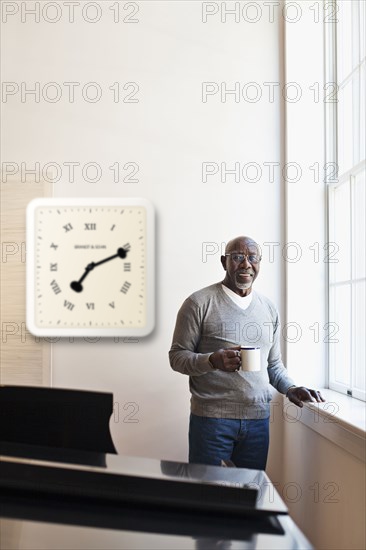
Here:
7,11
